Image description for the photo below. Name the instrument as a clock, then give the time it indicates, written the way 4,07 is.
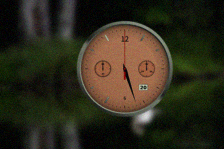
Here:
5,27
